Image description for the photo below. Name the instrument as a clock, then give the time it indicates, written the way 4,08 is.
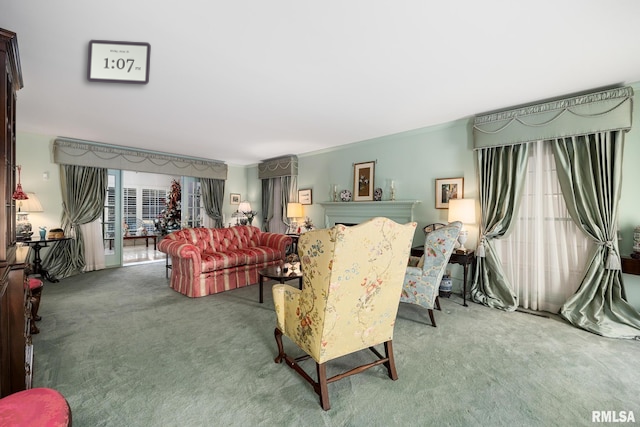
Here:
1,07
